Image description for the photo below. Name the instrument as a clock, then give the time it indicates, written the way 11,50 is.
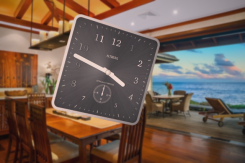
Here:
3,47
